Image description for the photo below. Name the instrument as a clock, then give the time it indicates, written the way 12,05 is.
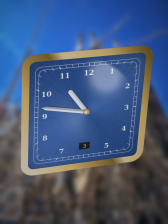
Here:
10,47
